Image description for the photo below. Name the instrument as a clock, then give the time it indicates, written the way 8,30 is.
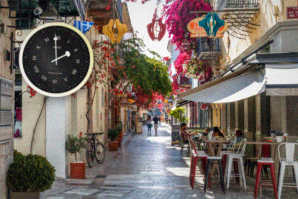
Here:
1,59
